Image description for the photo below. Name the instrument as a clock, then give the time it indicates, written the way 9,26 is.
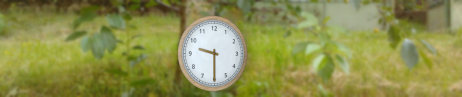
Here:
9,30
